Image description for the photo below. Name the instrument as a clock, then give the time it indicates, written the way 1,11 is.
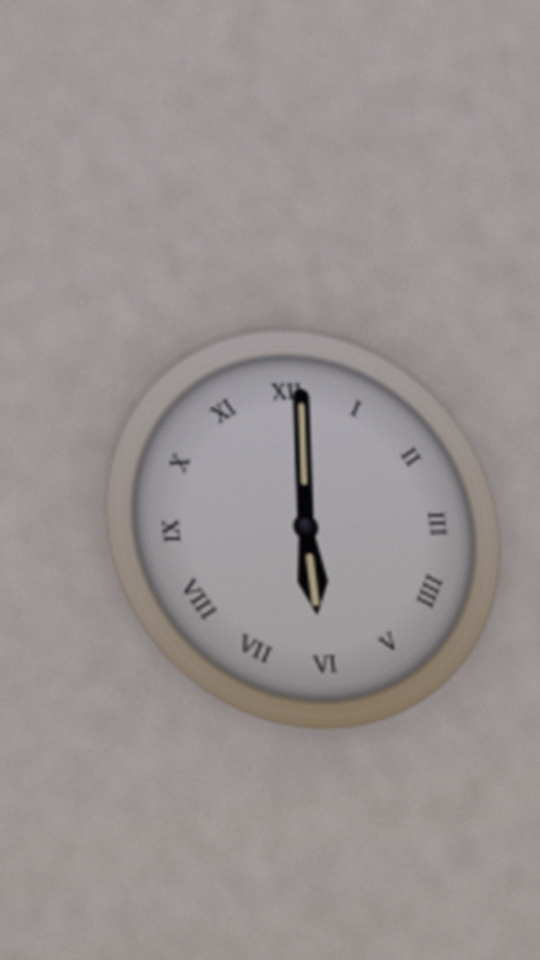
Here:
6,01
